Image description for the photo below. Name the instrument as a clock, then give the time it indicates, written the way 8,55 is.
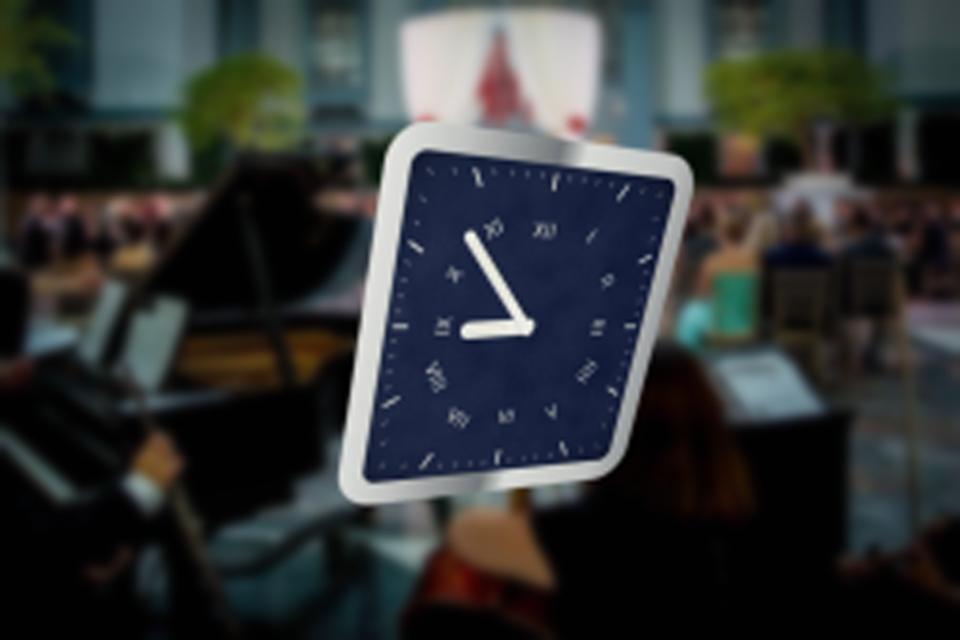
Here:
8,53
